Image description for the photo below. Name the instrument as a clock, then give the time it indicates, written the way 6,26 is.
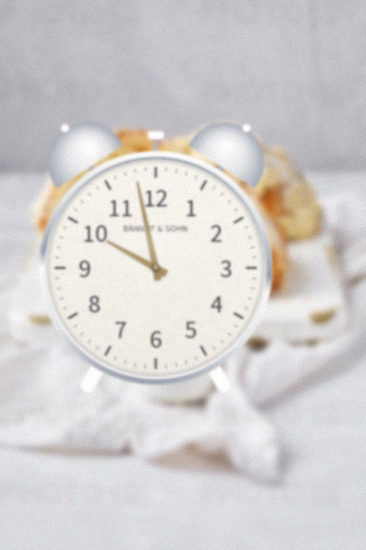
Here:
9,58
